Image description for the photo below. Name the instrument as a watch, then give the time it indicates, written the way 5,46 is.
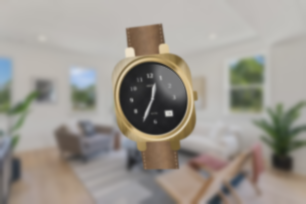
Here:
12,35
